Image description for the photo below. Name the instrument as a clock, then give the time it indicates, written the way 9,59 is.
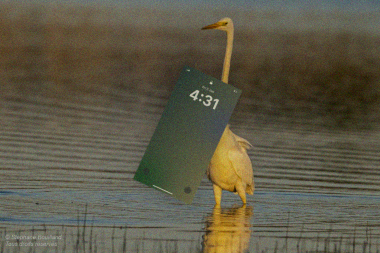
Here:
4,31
